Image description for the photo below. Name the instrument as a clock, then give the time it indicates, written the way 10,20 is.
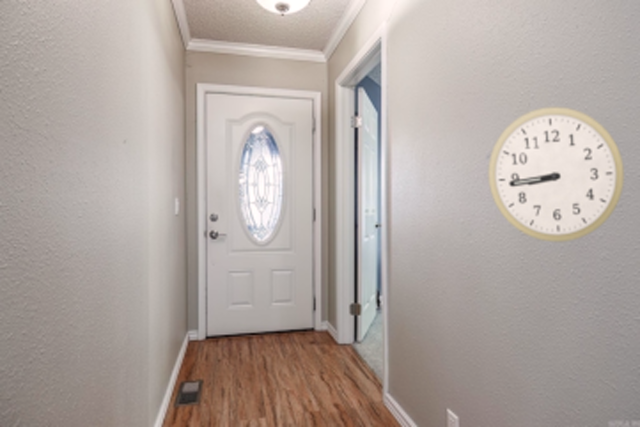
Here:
8,44
